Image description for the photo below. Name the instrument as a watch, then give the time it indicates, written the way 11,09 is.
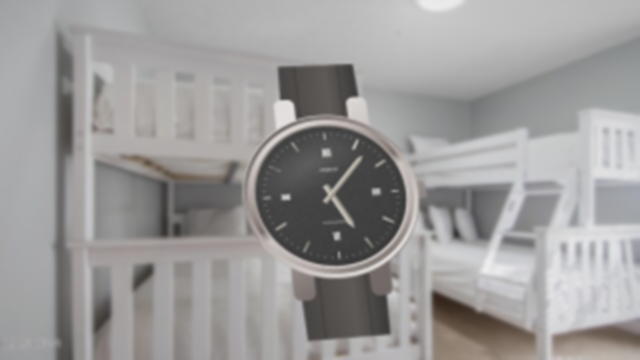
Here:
5,07
